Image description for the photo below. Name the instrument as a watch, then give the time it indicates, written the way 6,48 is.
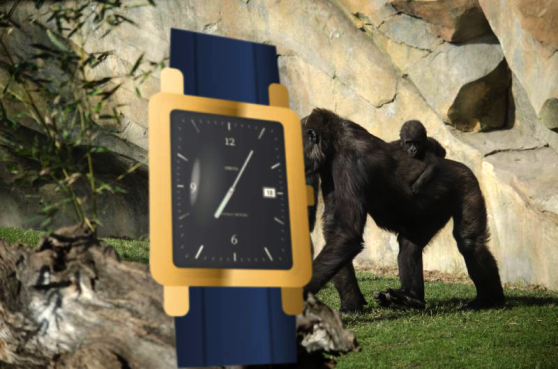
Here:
7,05
